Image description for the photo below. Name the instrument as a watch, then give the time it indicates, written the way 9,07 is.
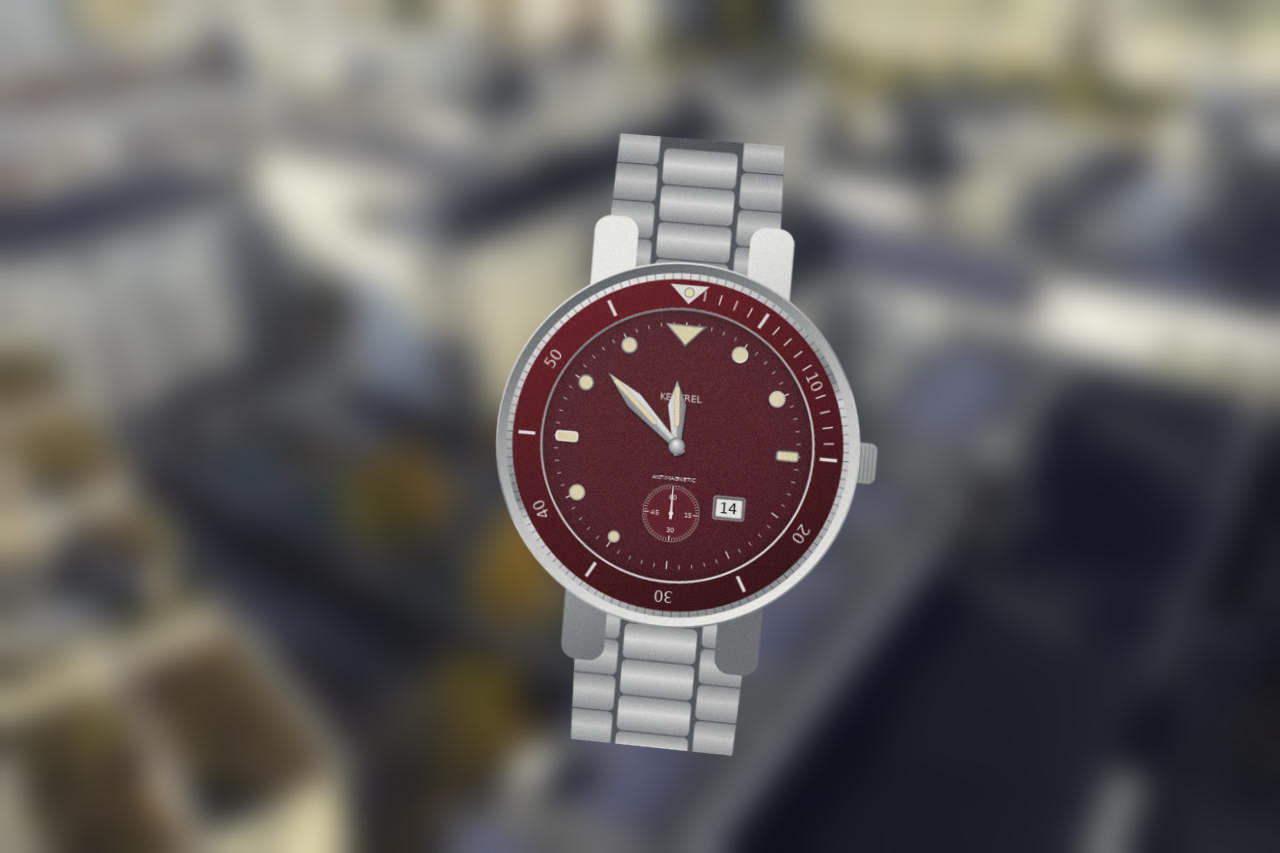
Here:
11,52
